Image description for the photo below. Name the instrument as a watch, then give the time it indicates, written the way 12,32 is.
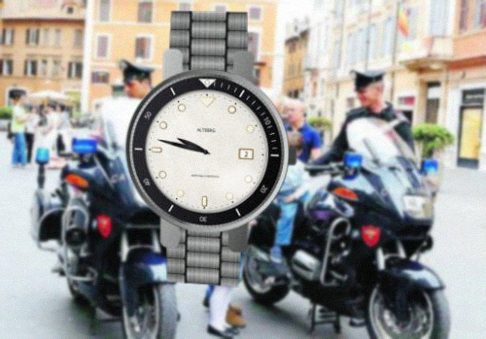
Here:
9,47
